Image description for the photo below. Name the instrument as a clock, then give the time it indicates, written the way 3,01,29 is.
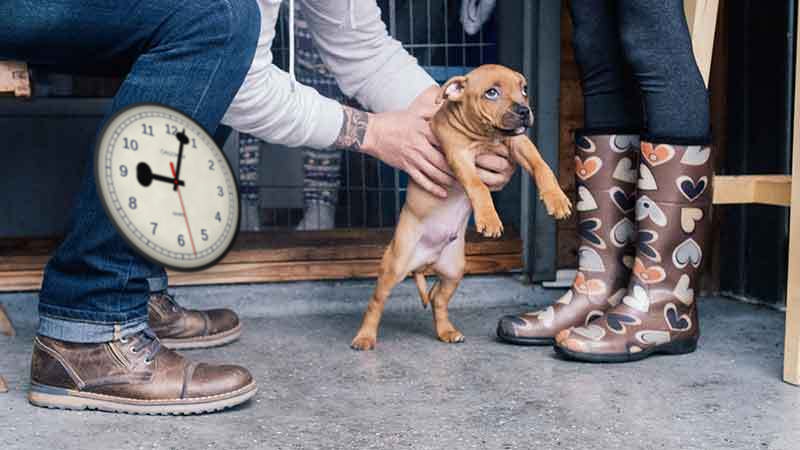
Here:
9,02,28
